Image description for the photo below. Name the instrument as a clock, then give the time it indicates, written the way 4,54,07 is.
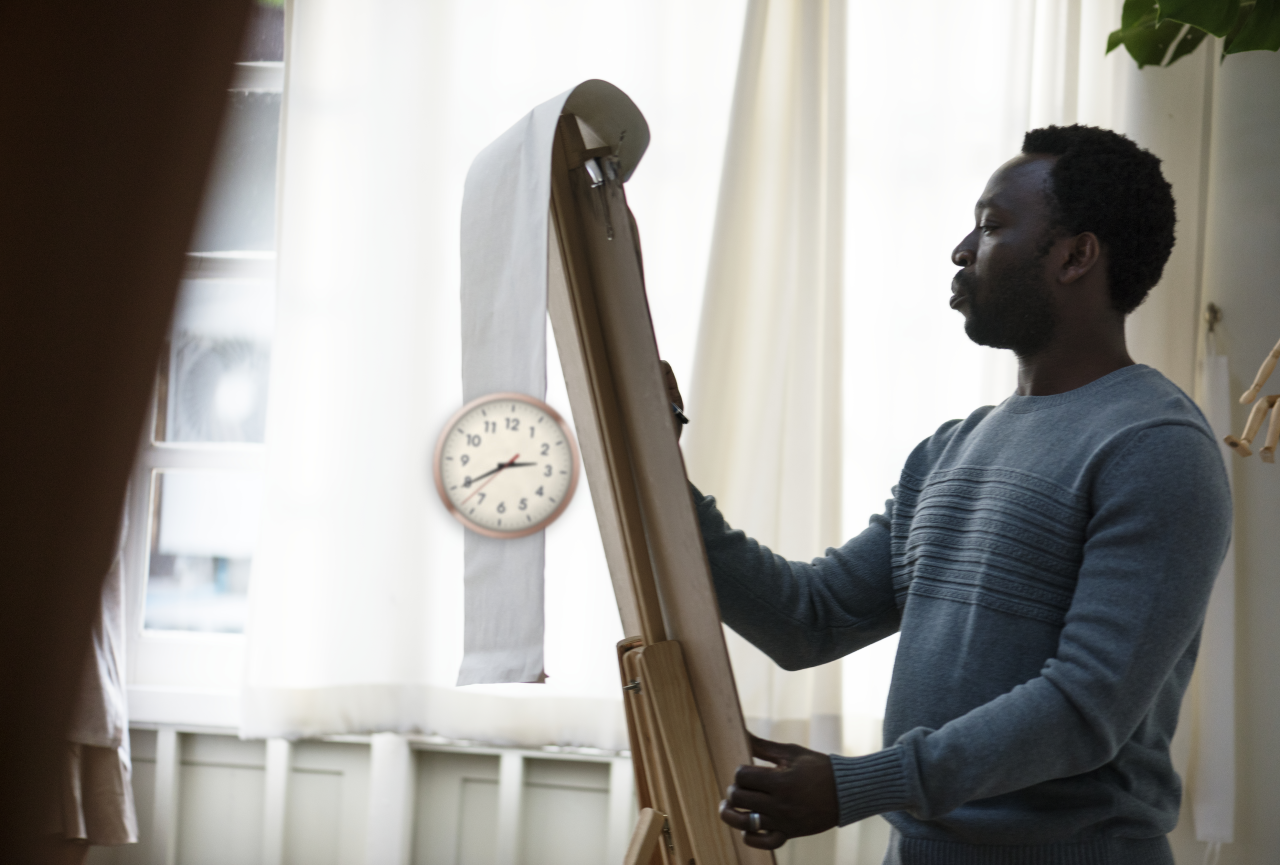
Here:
2,39,37
